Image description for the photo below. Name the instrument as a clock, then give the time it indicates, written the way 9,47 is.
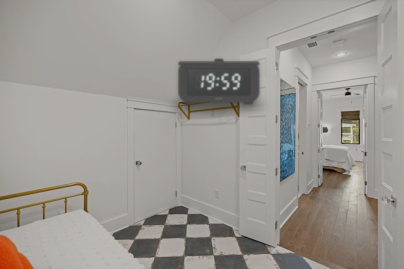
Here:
19,59
